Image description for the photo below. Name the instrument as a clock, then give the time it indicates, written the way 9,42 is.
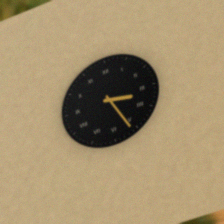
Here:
3,26
